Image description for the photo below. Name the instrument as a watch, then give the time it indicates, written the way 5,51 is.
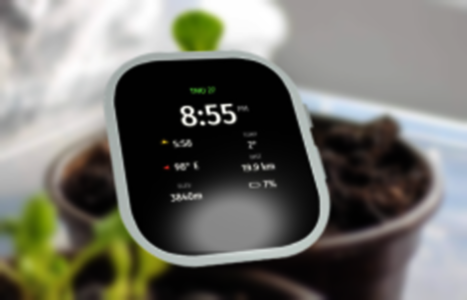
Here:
8,55
